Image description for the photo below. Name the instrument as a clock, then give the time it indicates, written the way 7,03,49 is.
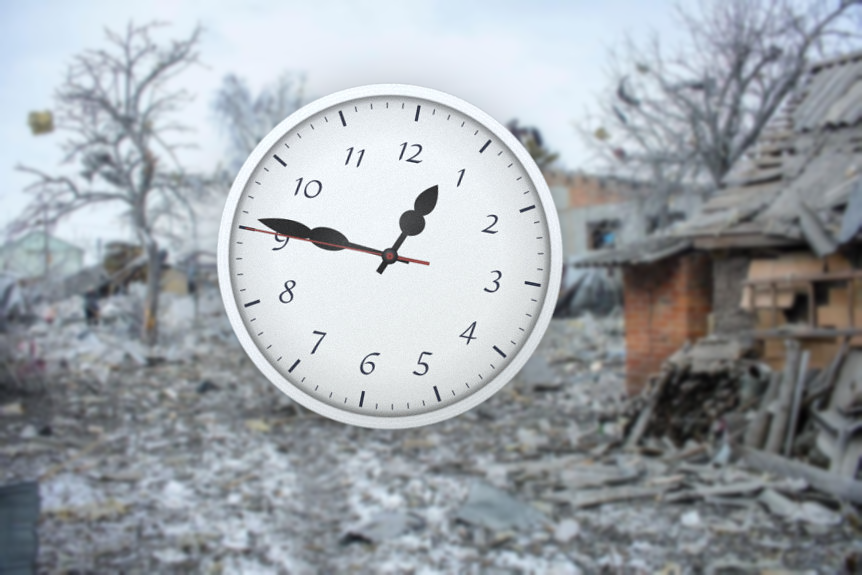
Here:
12,45,45
